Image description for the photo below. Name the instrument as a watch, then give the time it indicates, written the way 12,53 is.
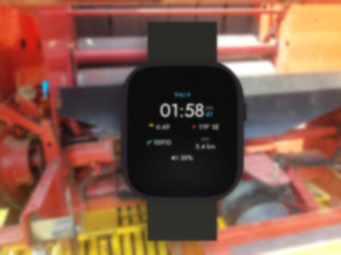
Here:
1,58
